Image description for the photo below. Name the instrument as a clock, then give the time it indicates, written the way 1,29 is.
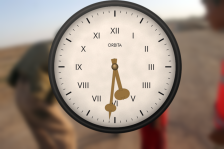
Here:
5,31
